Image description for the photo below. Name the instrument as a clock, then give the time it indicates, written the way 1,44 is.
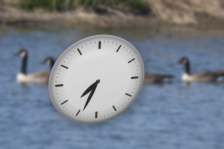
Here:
7,34
